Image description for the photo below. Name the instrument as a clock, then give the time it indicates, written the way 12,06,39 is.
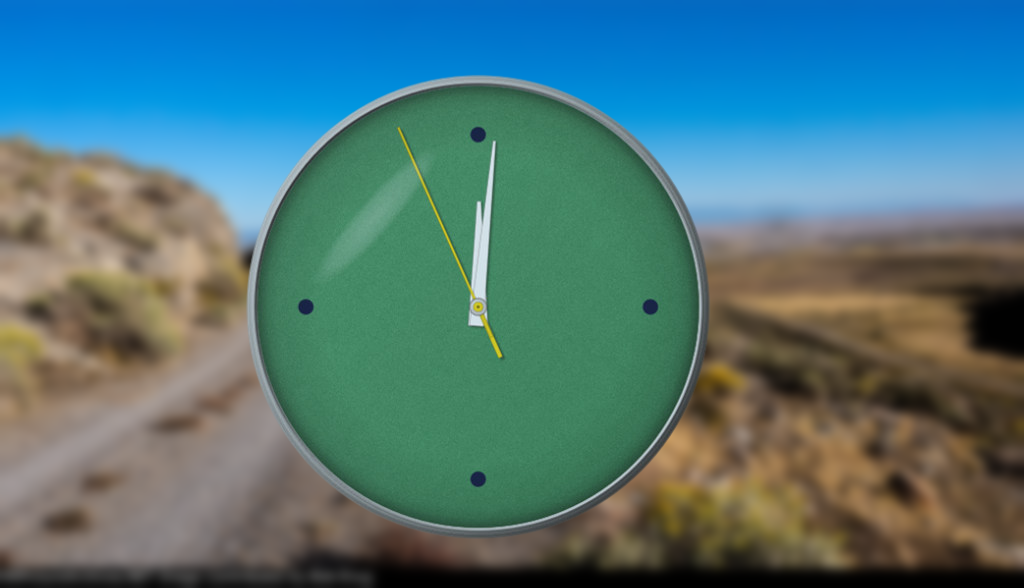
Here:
12,00,56
